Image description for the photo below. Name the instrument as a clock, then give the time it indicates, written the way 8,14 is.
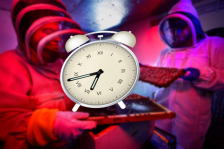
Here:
6,43
